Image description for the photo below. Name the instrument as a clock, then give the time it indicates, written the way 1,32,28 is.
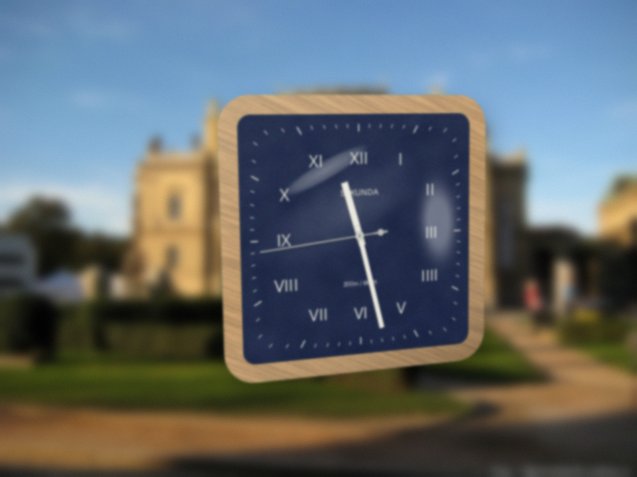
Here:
11,27,44
